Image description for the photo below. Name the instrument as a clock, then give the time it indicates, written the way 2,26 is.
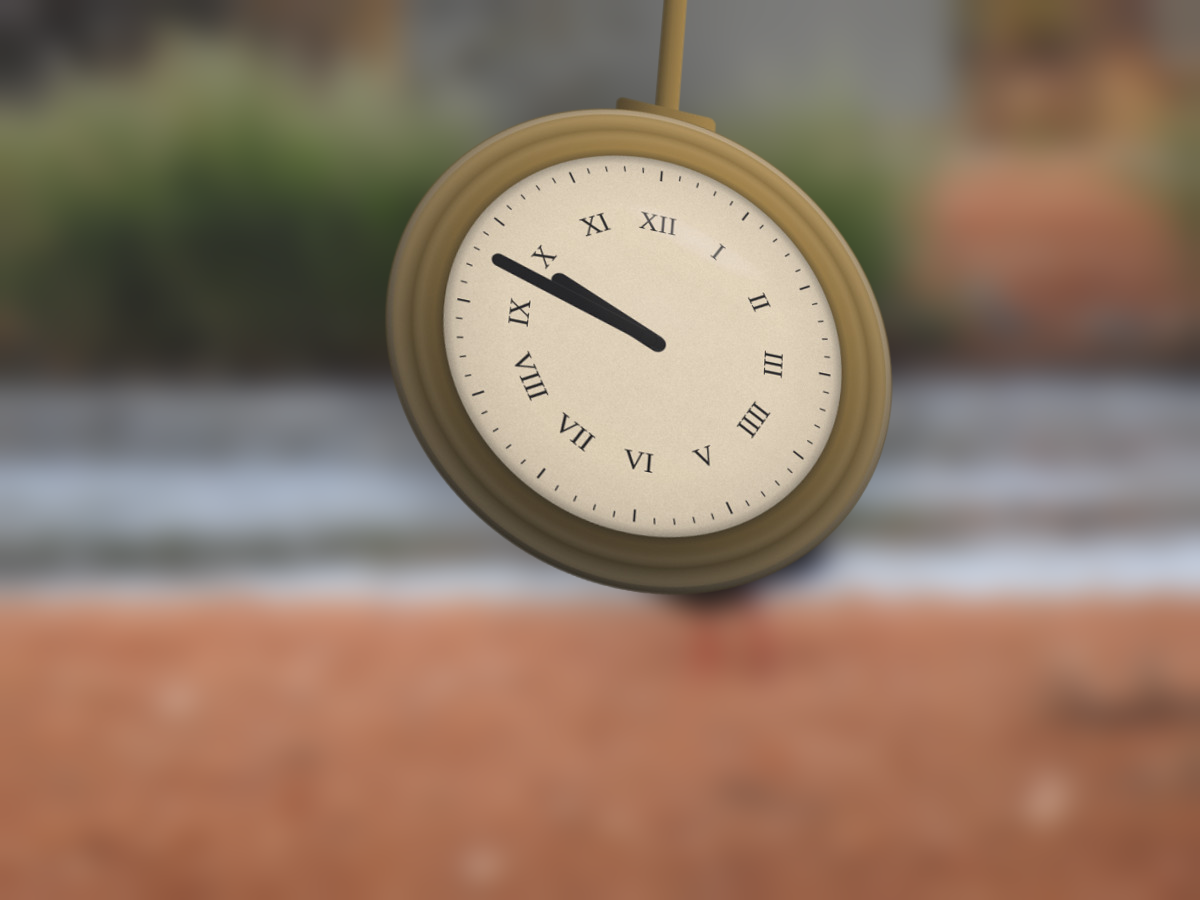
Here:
9,48
